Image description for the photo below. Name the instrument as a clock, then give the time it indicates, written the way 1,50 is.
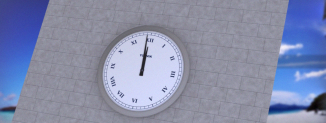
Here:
11,59
